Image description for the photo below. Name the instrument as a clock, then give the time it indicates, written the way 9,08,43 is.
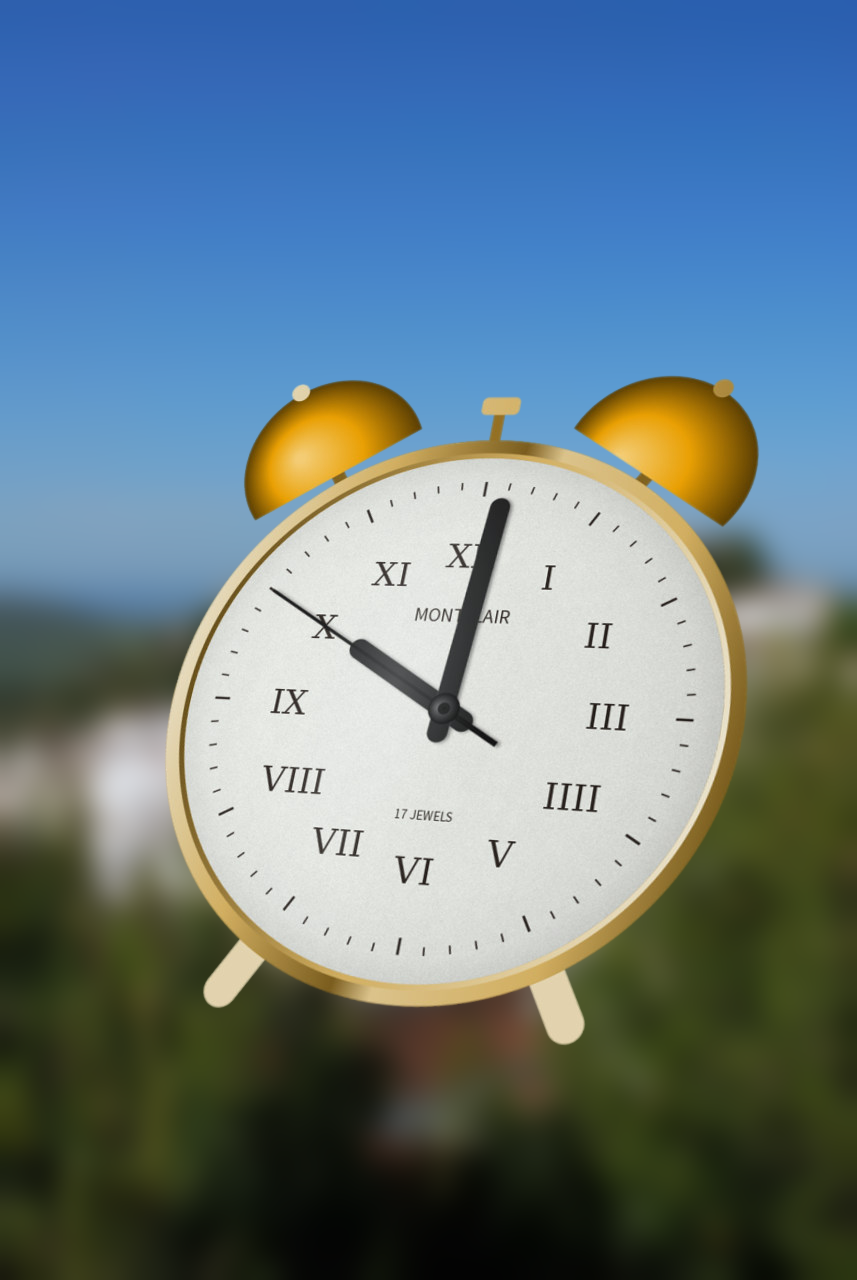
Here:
10,00,50
